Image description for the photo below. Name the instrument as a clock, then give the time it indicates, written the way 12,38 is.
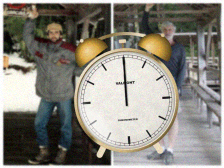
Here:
12,00
